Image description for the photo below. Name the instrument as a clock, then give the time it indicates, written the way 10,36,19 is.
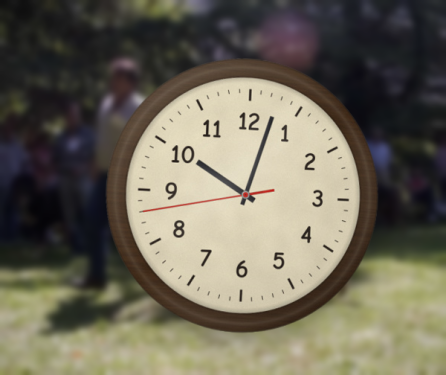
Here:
10,02,43
